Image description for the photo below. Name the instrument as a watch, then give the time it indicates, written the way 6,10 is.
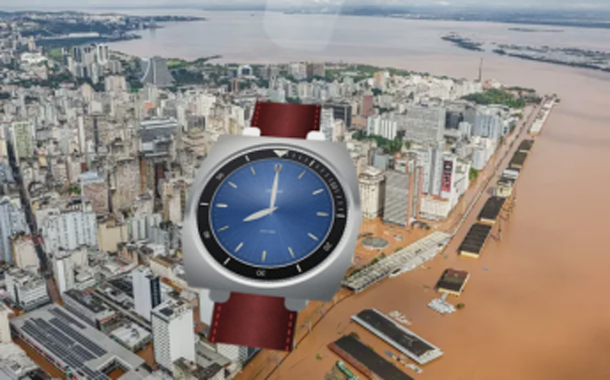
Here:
8,00
